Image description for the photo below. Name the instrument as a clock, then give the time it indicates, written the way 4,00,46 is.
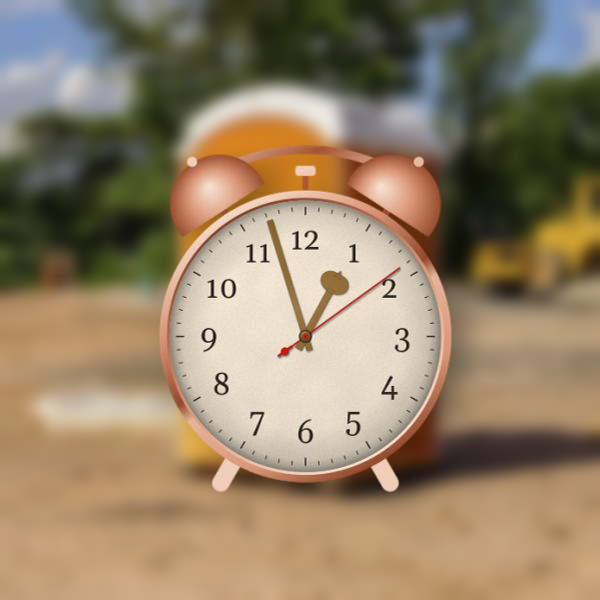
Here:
12,57,09
